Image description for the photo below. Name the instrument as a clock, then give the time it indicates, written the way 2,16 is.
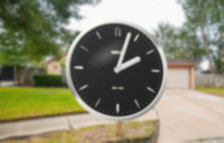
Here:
2,03
